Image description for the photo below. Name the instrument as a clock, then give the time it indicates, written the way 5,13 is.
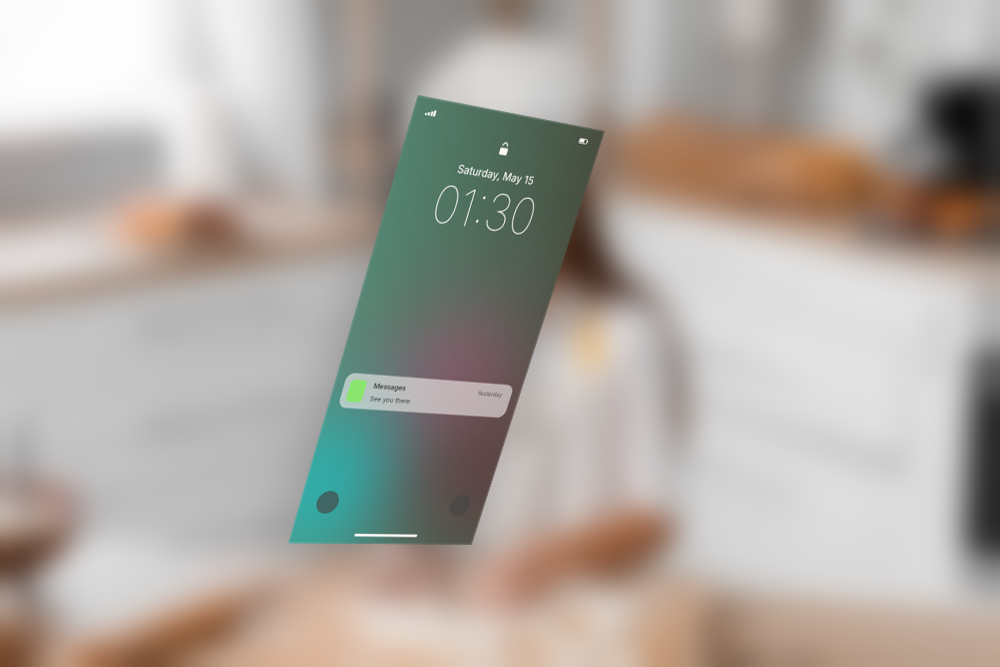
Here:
1,30
